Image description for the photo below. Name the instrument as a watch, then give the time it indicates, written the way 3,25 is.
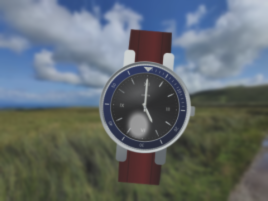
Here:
5,00
